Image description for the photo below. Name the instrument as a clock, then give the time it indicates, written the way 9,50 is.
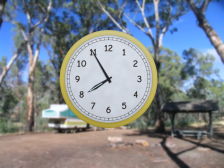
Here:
7,55
